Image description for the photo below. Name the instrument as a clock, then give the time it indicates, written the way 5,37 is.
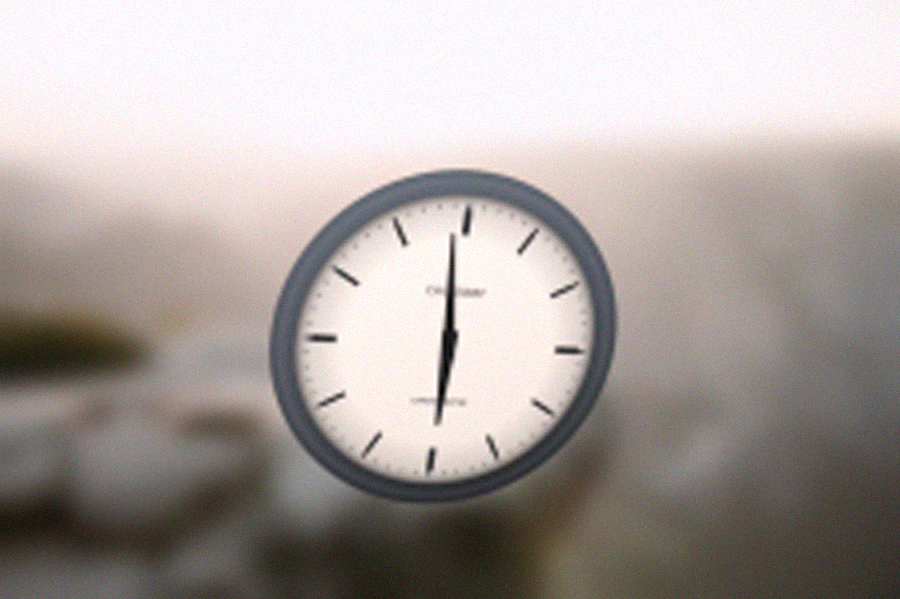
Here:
5,59
